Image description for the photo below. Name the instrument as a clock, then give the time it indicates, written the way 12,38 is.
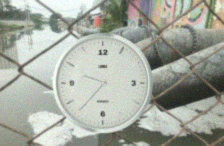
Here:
9,37
